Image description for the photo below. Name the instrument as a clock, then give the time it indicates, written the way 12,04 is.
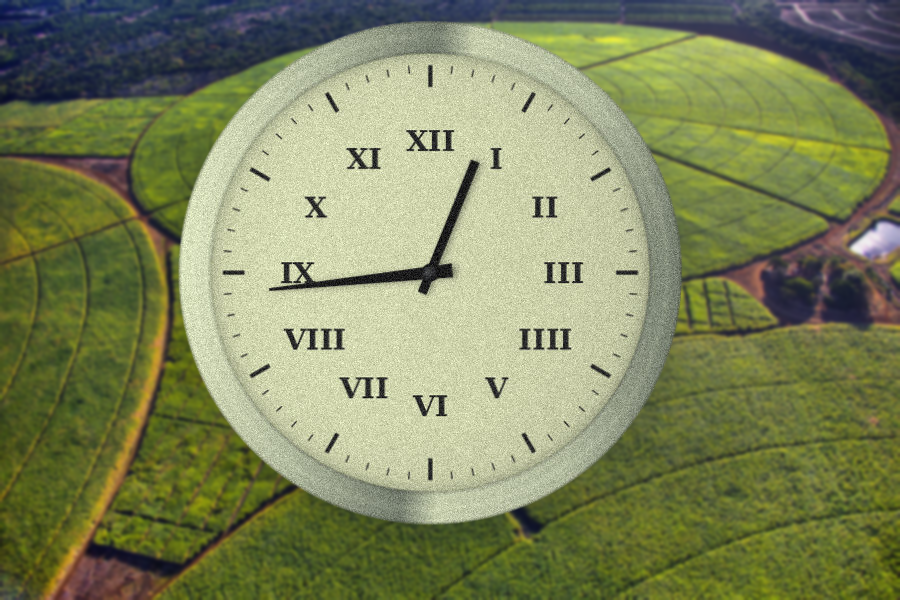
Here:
12,44
